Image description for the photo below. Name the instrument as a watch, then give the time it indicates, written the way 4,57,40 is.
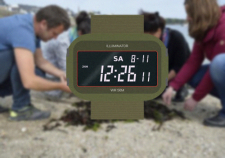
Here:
12,26,11
